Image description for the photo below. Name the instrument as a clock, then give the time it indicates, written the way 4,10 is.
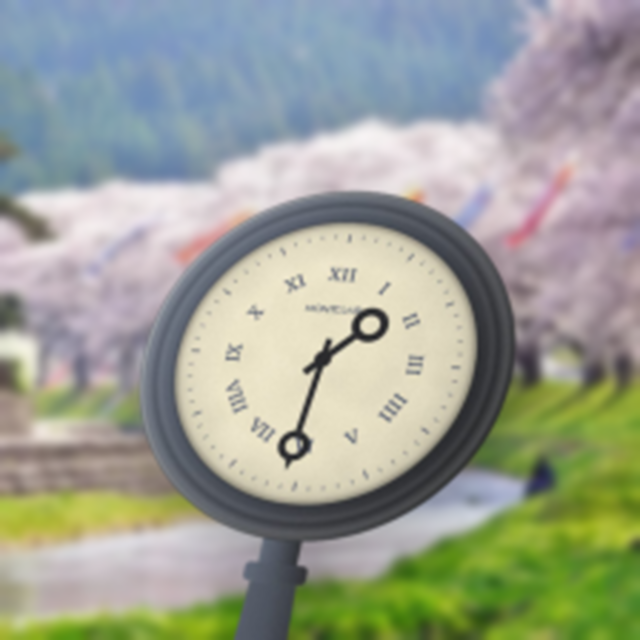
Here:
1,31
